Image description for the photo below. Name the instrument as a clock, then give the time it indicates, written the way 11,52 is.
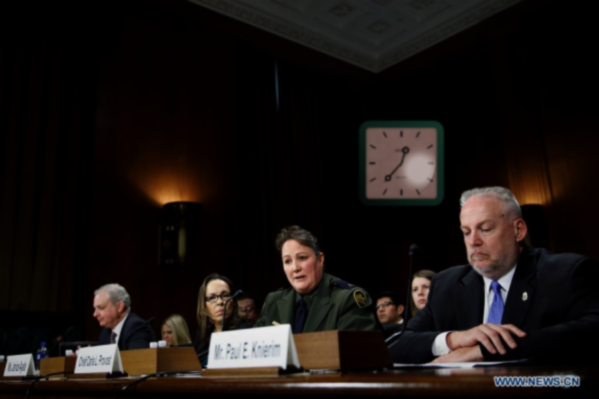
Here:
12,37
